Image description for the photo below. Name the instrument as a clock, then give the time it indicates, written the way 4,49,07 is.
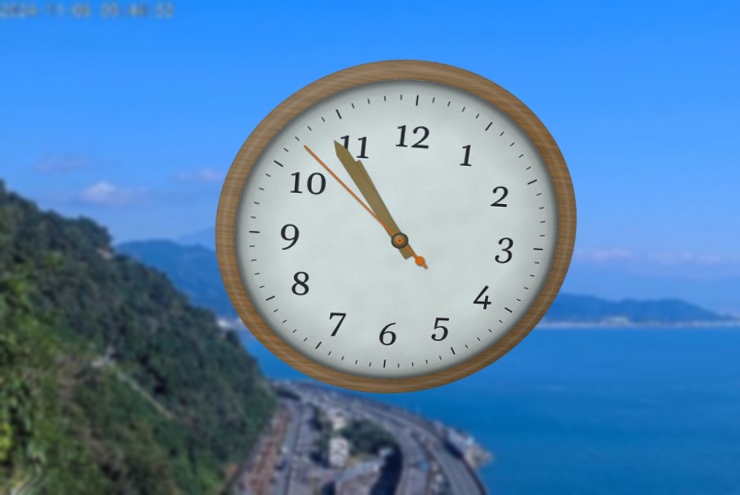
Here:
10,53,52
